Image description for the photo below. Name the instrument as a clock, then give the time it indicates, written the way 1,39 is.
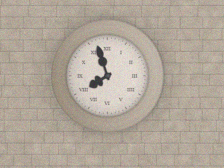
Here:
7,57
